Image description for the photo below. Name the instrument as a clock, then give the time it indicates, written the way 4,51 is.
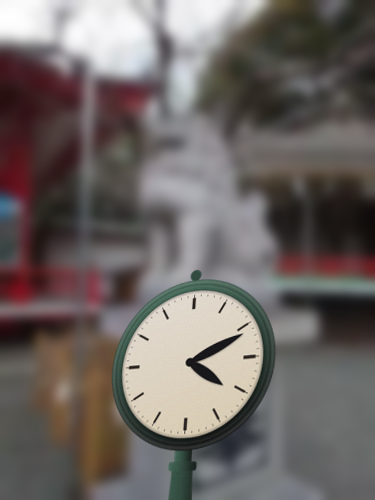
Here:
4,11
